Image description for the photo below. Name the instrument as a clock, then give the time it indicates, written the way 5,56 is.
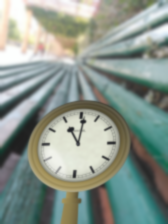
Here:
11,01
